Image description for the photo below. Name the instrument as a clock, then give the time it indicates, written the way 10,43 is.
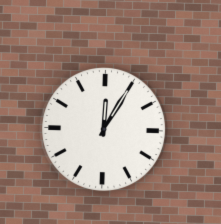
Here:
12,05
